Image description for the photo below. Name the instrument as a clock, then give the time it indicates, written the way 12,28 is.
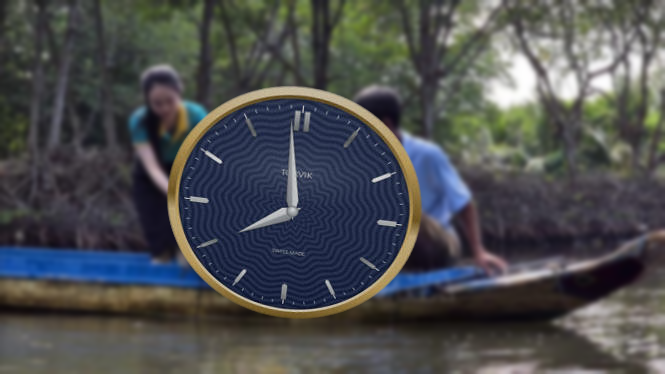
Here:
7,59
